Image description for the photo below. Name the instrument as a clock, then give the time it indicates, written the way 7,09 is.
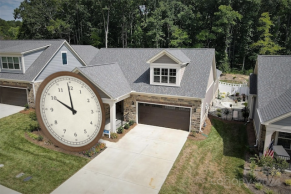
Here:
9,59
